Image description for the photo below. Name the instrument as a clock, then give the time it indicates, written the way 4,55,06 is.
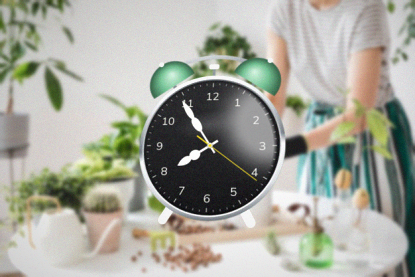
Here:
7,54,21
